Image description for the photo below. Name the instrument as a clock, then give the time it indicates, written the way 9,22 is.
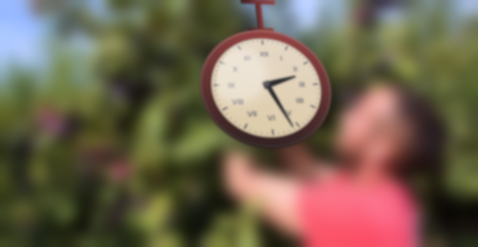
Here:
2,26
